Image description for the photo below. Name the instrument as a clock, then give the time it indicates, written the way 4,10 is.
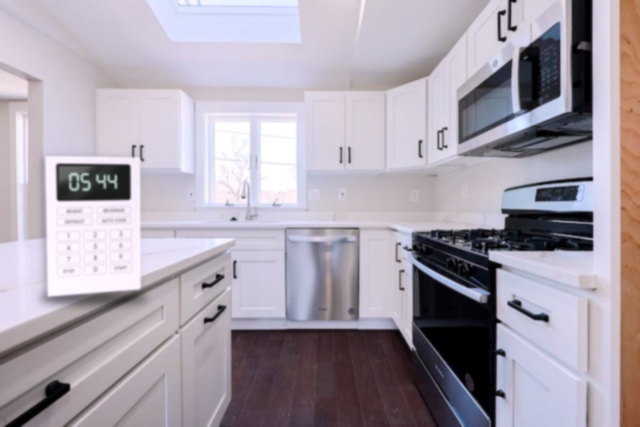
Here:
5,44
